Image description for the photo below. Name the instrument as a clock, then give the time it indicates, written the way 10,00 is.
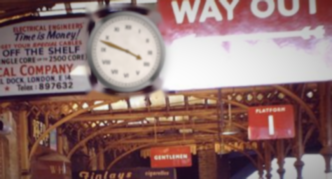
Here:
3,48
